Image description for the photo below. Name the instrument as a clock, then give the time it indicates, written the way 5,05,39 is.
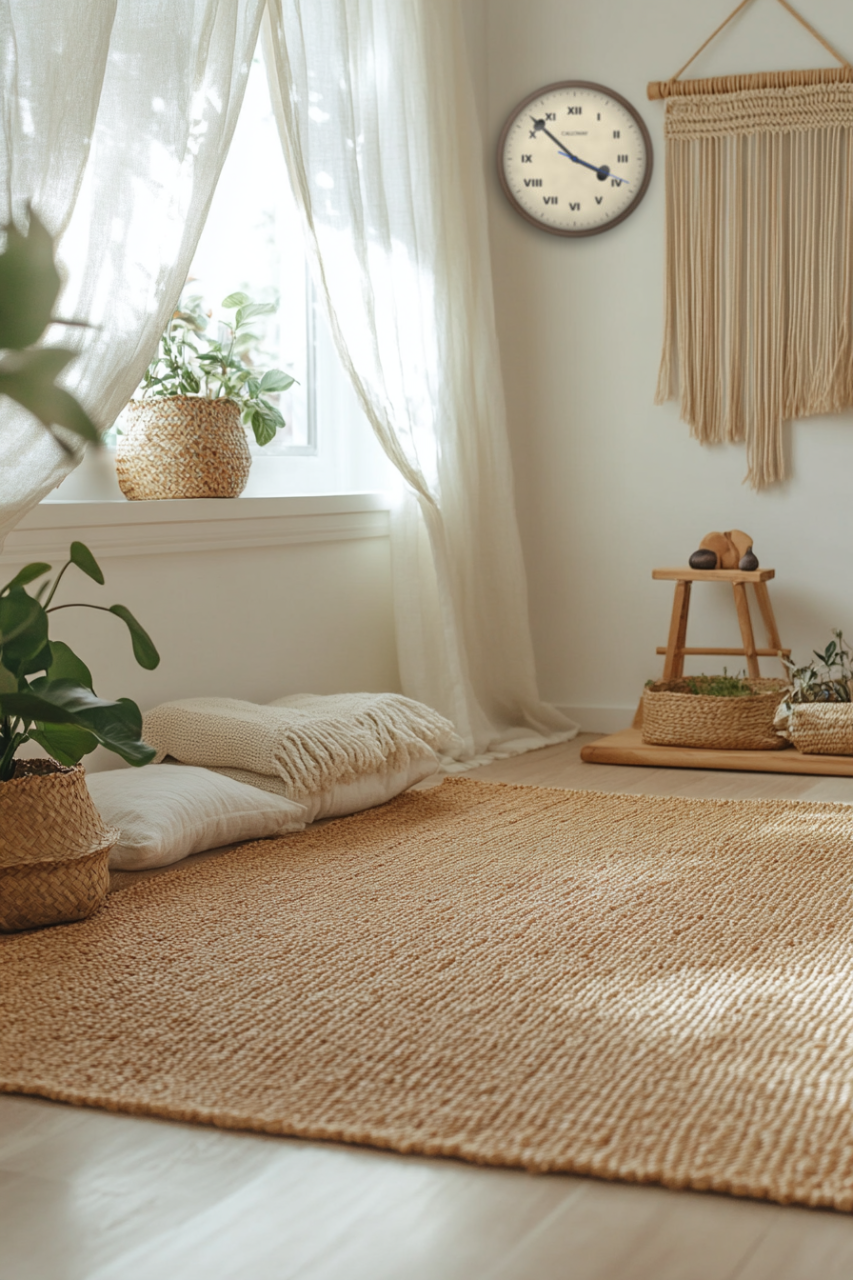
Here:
3,52,19
